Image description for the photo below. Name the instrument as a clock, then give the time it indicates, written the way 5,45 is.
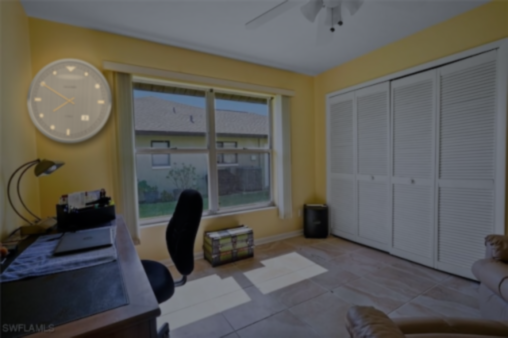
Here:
7,50
